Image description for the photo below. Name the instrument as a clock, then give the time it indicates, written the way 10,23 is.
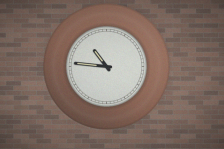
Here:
10,46
